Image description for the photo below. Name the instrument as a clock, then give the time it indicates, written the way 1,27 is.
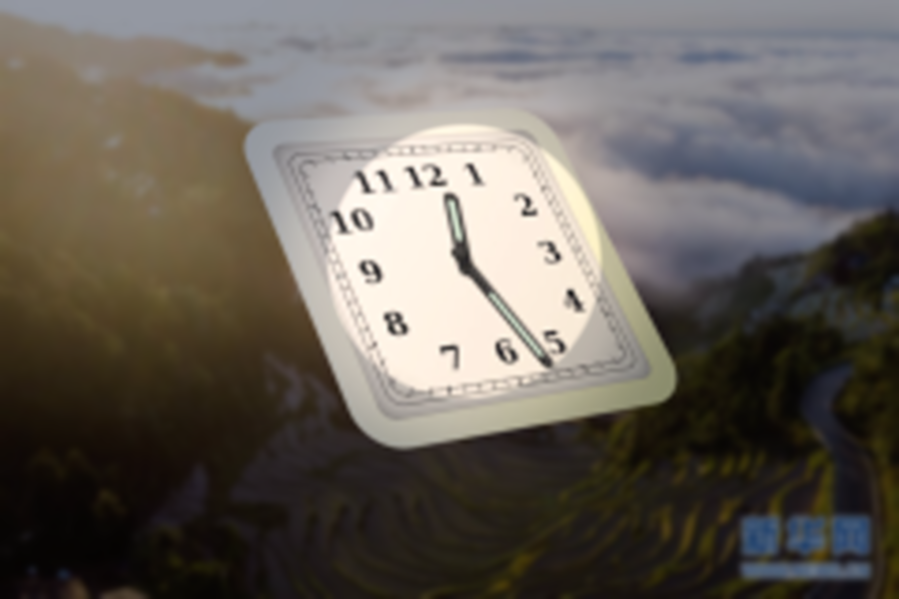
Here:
12,27
